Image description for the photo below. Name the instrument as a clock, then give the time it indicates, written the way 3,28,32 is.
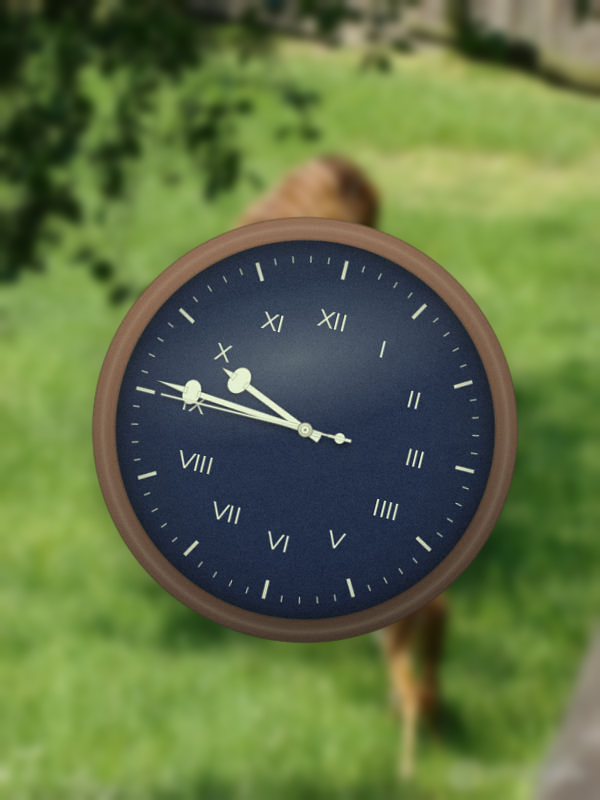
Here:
9,45,45
